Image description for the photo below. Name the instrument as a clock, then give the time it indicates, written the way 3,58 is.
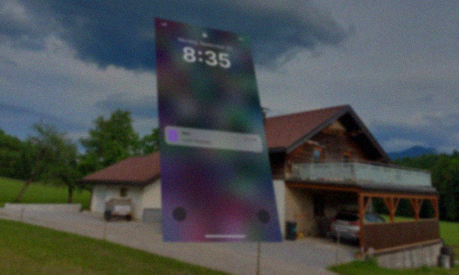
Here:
8,35
